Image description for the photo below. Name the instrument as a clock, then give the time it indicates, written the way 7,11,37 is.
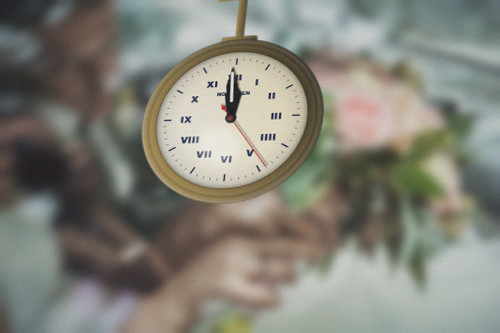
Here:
11,59,24
